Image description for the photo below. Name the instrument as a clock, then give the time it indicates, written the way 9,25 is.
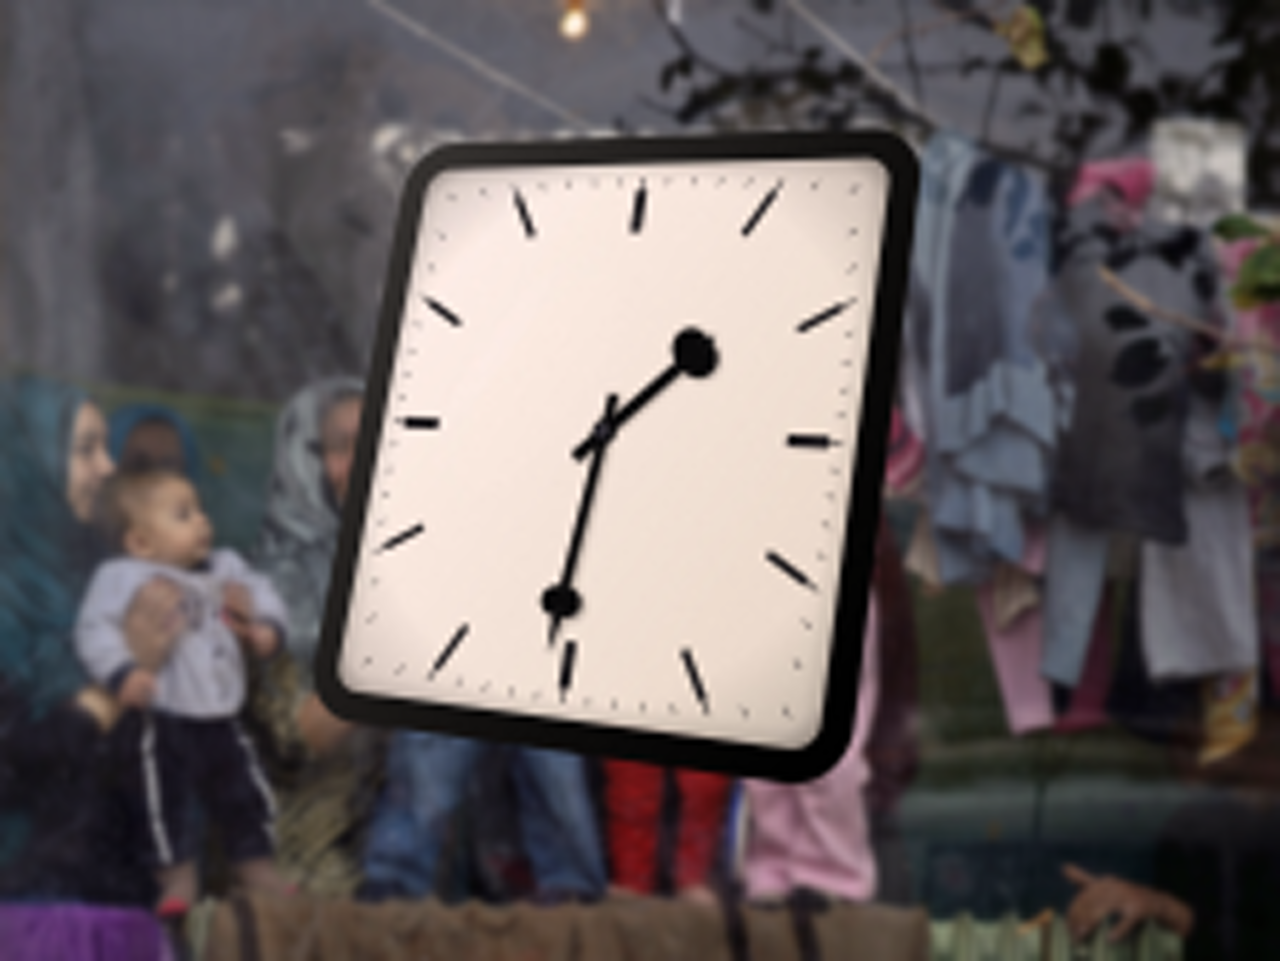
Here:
1,31
